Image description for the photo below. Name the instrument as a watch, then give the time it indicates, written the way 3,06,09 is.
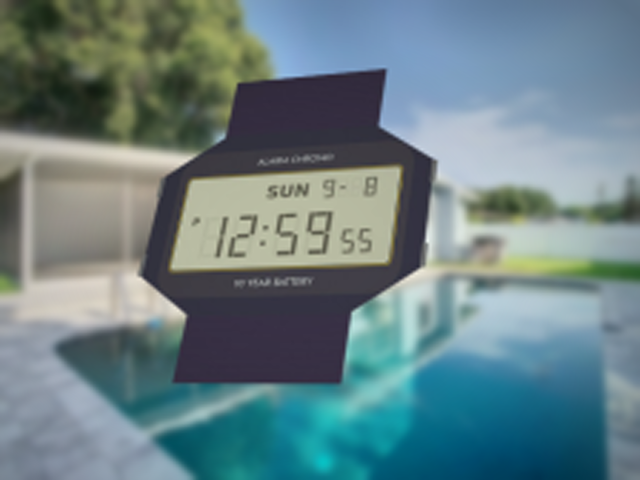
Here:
12,59,55
